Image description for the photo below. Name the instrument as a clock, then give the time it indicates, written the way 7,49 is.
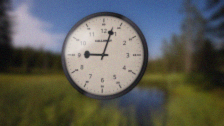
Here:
9,03
